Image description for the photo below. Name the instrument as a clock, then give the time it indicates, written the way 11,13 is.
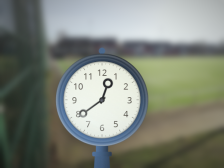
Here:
12,39
